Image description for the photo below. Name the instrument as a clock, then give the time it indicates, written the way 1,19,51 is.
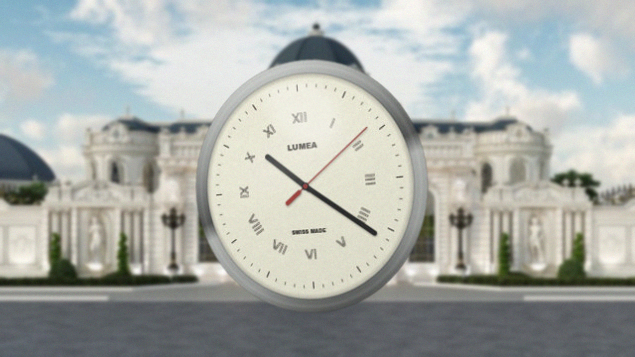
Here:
10,21,09
